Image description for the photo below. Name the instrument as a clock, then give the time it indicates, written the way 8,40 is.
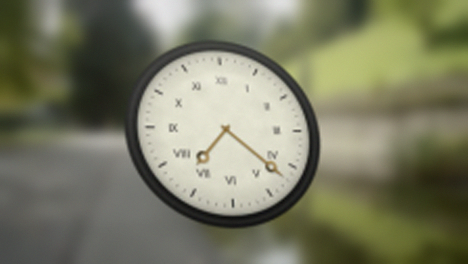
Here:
7,22
